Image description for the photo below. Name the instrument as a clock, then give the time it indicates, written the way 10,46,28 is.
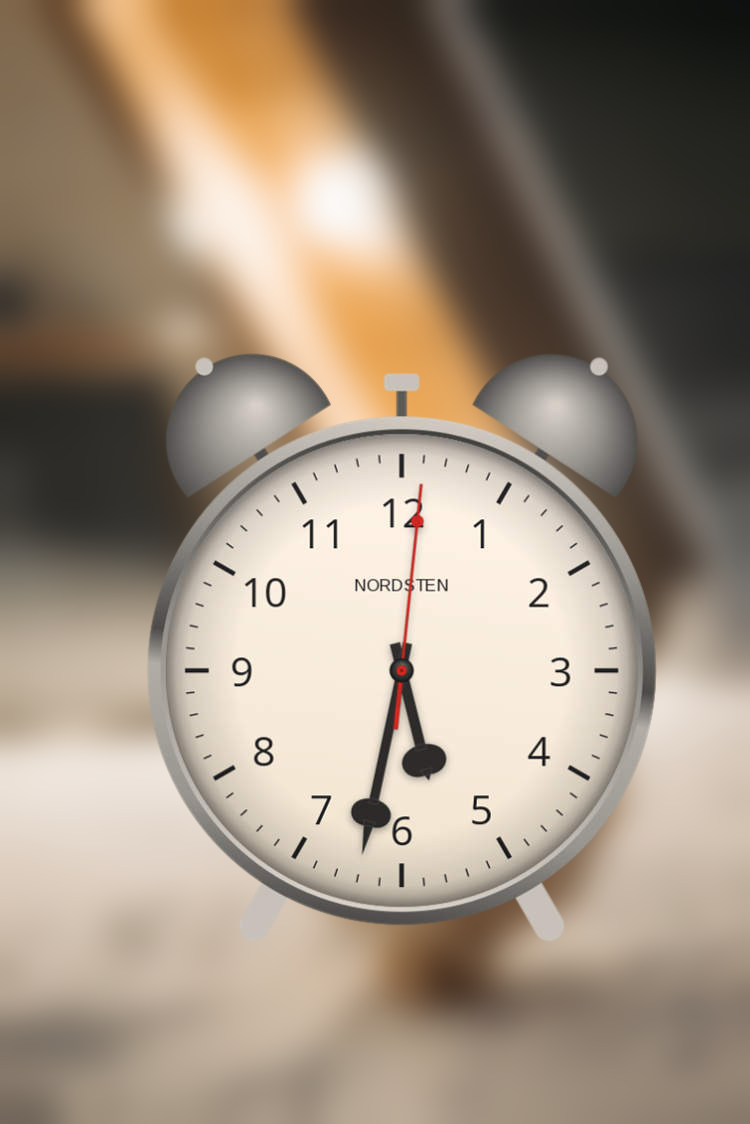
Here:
5,32,01
